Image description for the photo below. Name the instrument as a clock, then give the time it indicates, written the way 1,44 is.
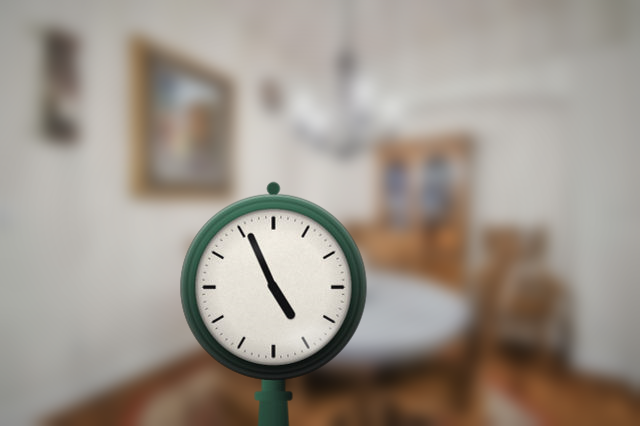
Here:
4,56
